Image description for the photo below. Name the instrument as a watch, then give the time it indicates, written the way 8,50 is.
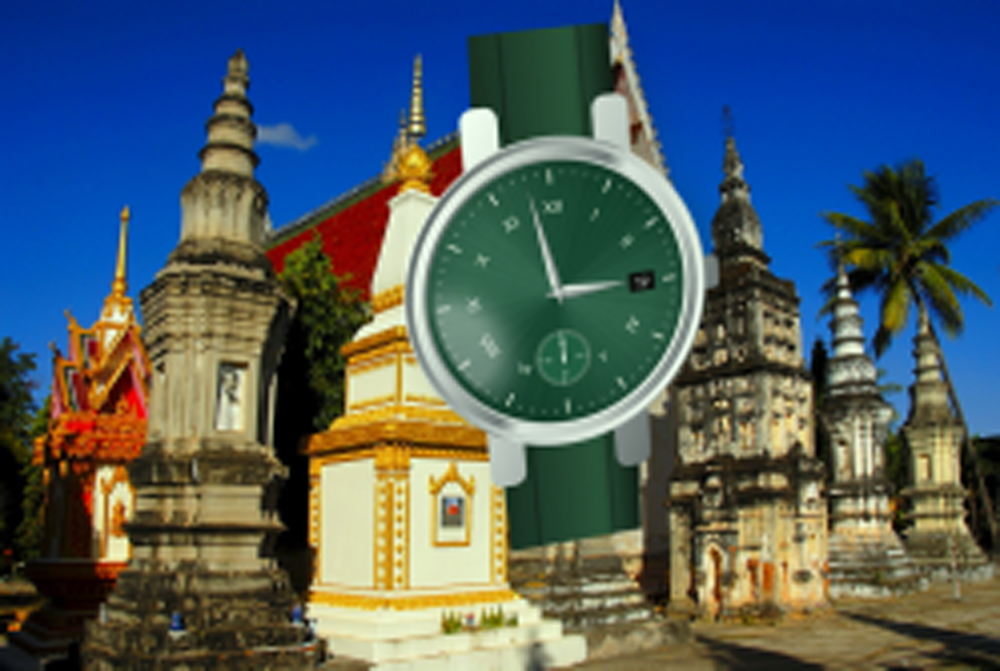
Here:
2,58
